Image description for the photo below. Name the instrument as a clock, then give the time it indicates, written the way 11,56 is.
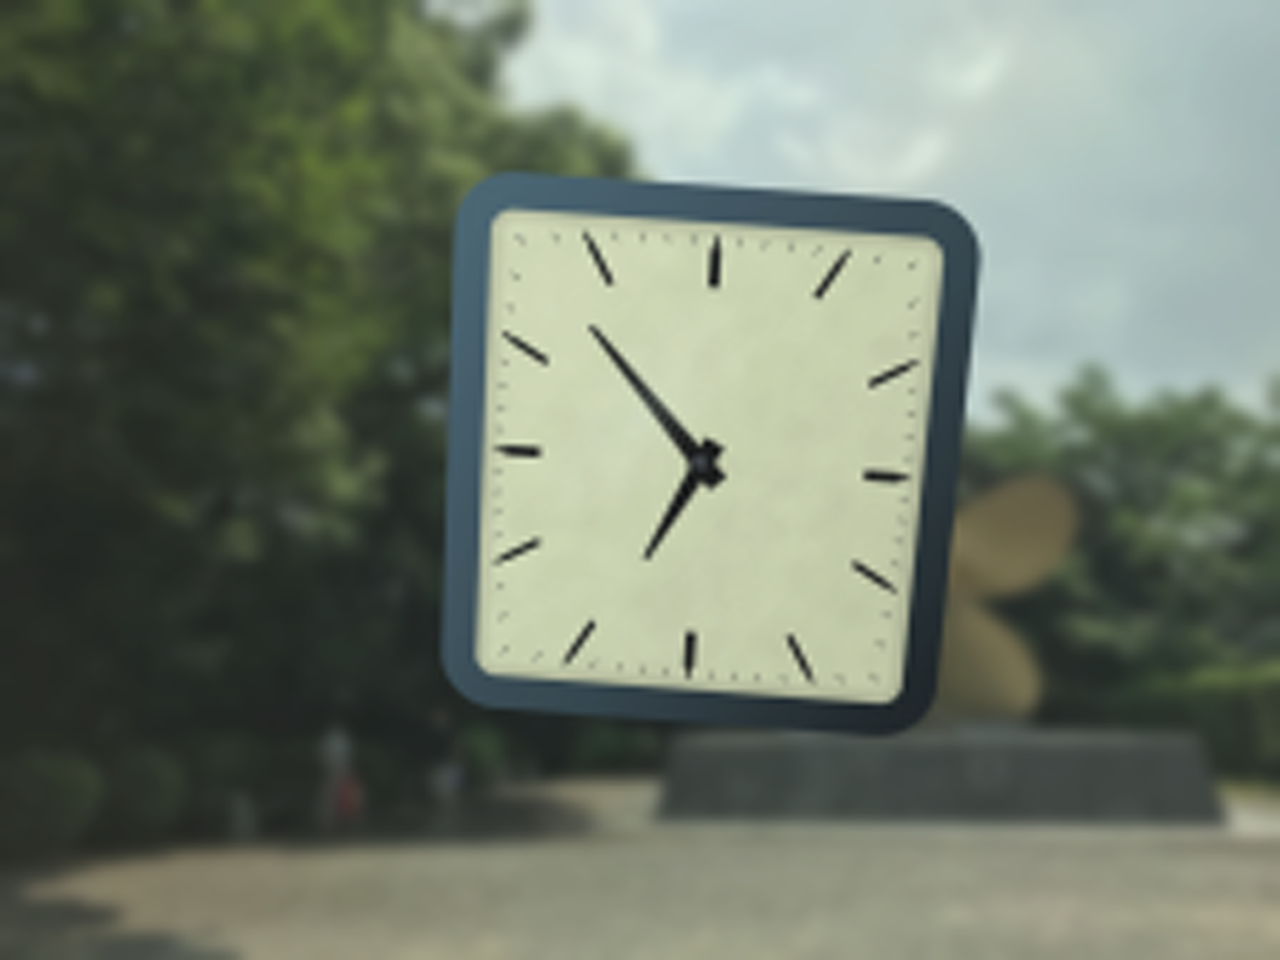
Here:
6,53
